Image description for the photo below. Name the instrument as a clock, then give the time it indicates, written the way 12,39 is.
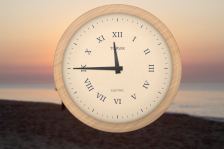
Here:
11,45
